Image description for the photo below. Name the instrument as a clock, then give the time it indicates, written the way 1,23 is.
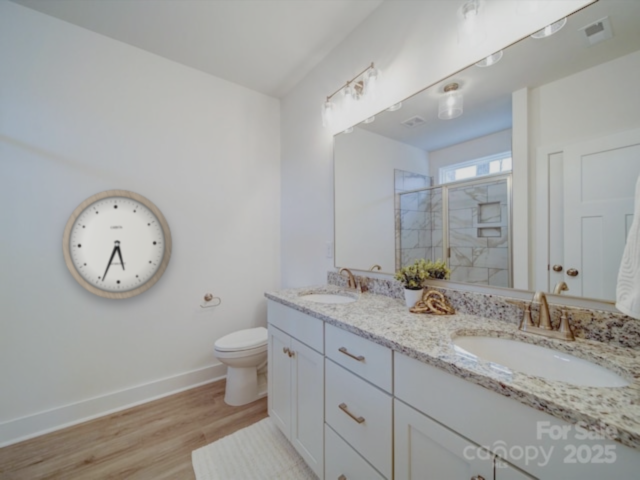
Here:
5,34
